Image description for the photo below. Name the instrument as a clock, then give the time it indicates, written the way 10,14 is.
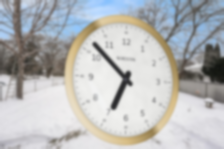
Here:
6,52
